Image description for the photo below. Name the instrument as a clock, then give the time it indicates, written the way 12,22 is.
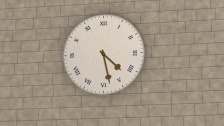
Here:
4,28
